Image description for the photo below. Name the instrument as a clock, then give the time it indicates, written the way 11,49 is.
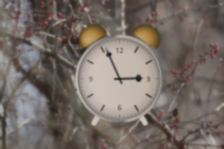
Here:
2,56
